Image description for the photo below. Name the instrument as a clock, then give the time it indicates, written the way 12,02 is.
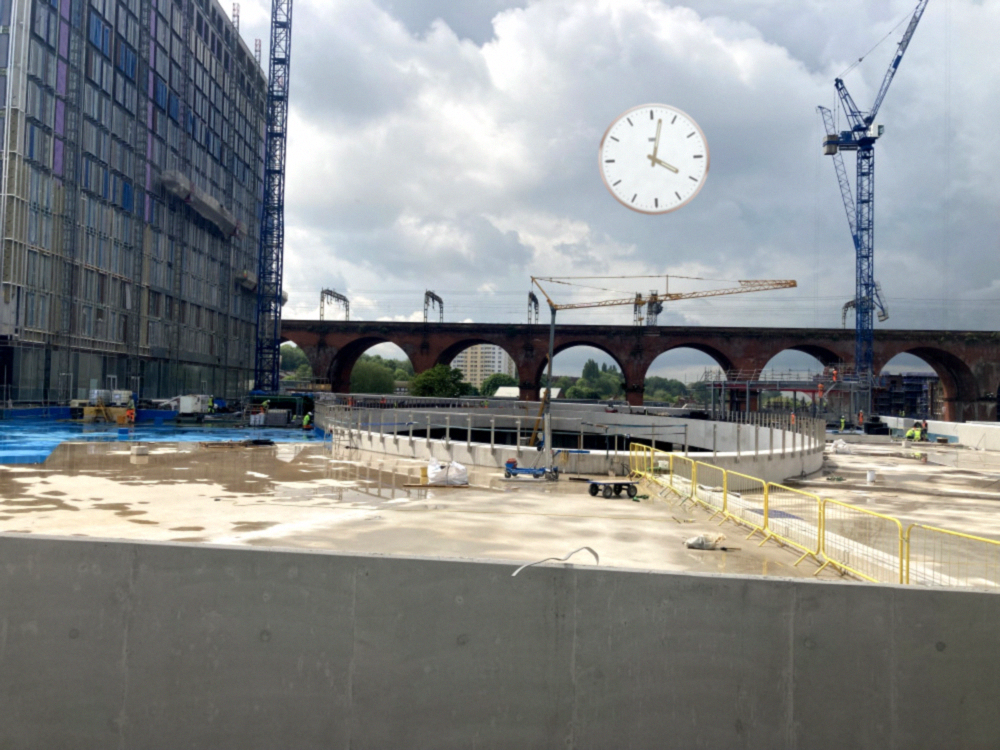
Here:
4,02
